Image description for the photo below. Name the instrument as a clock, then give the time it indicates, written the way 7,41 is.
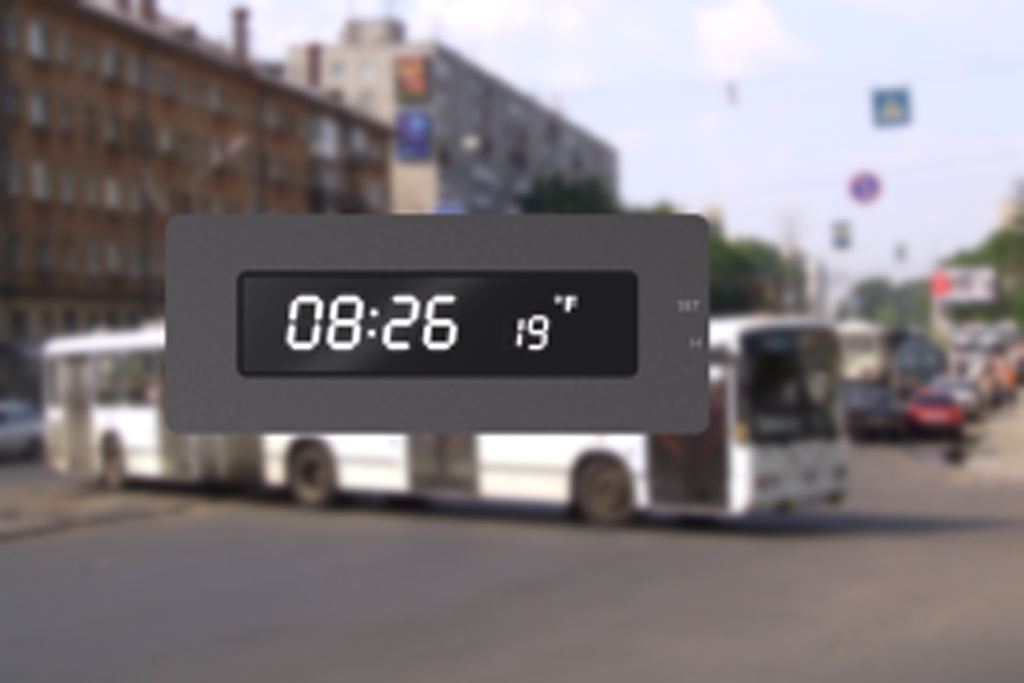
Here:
8,26
